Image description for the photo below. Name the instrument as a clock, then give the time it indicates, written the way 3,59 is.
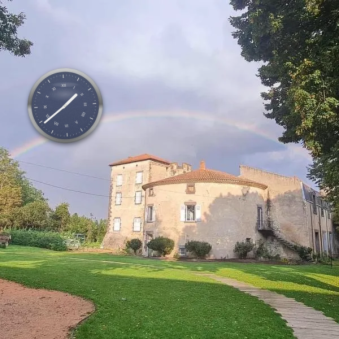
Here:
1,39
